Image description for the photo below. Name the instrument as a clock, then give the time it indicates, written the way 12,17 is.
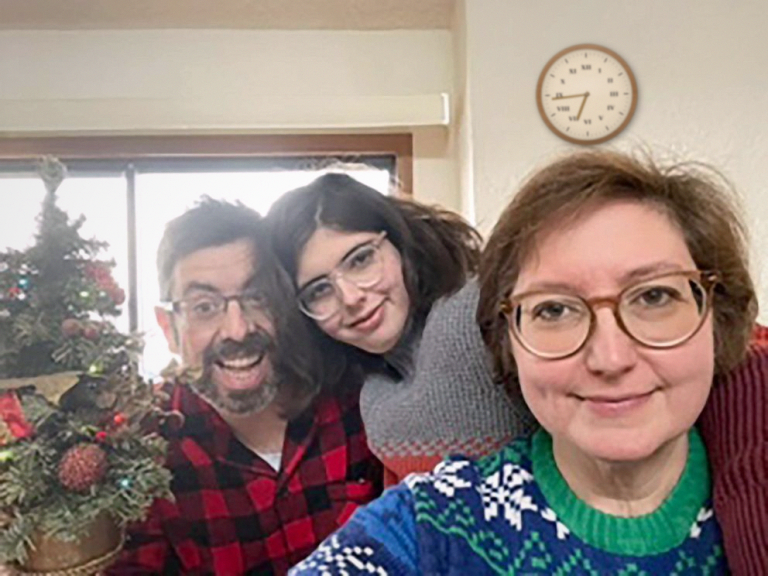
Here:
6,44
